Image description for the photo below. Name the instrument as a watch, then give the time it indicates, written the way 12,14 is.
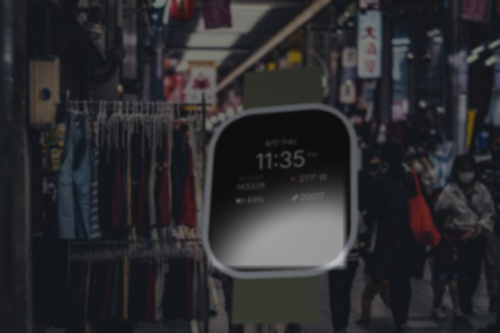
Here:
11,35
